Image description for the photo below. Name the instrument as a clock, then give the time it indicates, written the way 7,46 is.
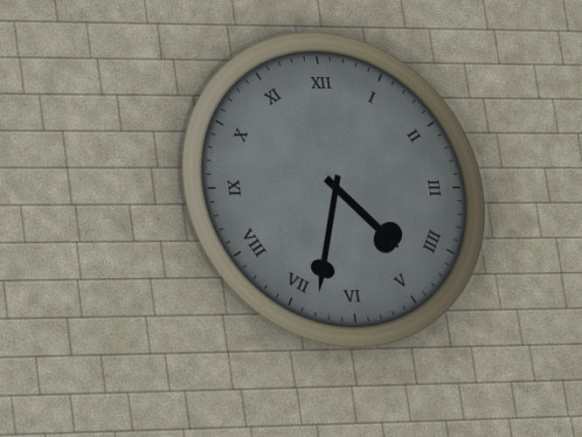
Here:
4,33
